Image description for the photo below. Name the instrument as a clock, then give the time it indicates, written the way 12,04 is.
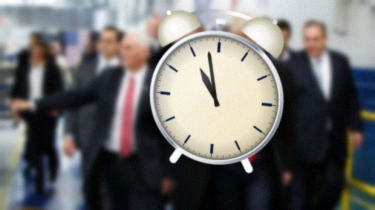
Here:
10,58
